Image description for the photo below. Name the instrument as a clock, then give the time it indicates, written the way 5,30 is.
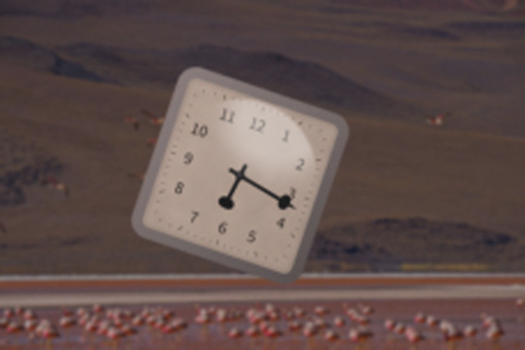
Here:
6,17
